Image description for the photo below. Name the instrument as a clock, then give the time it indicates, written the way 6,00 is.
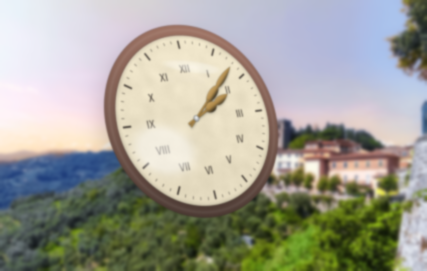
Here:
2,08
